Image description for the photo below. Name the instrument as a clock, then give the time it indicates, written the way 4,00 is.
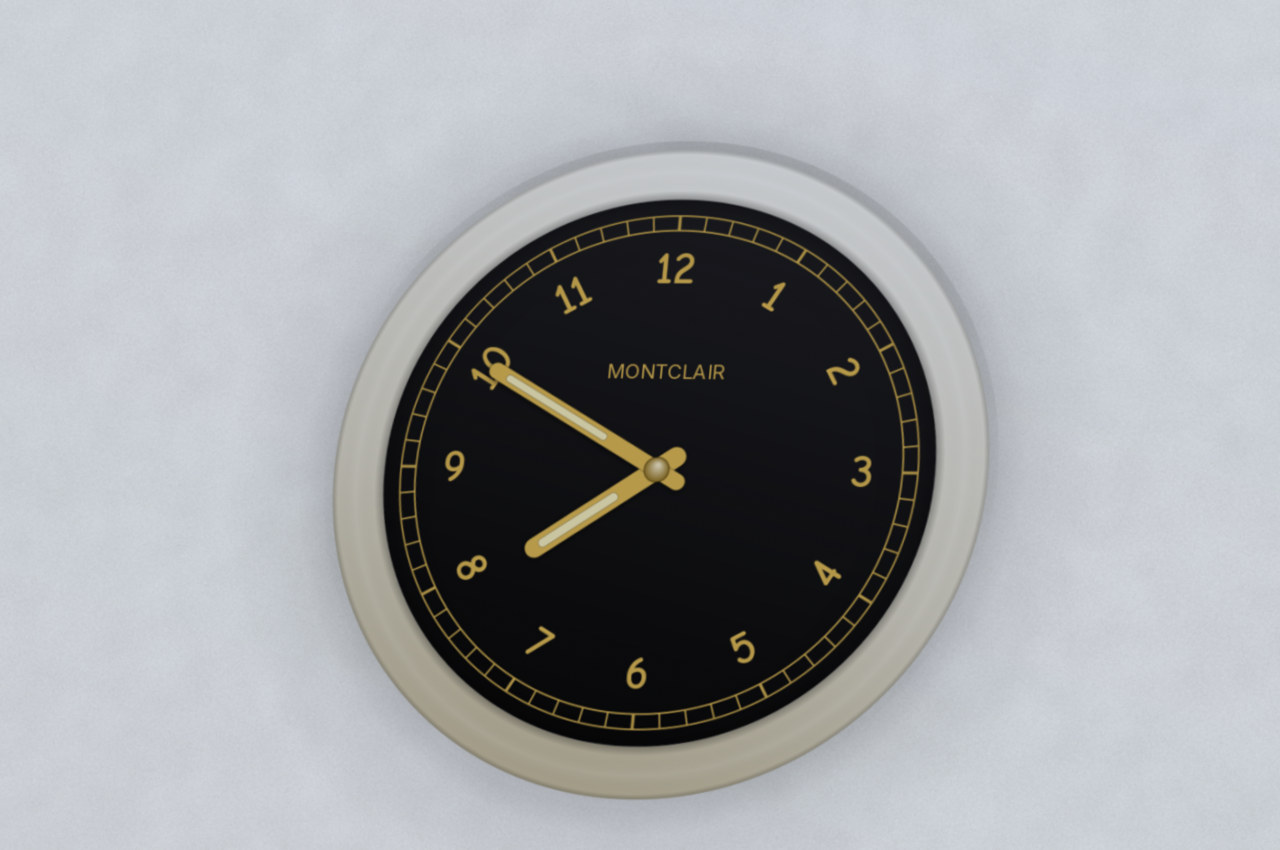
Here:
7,50
